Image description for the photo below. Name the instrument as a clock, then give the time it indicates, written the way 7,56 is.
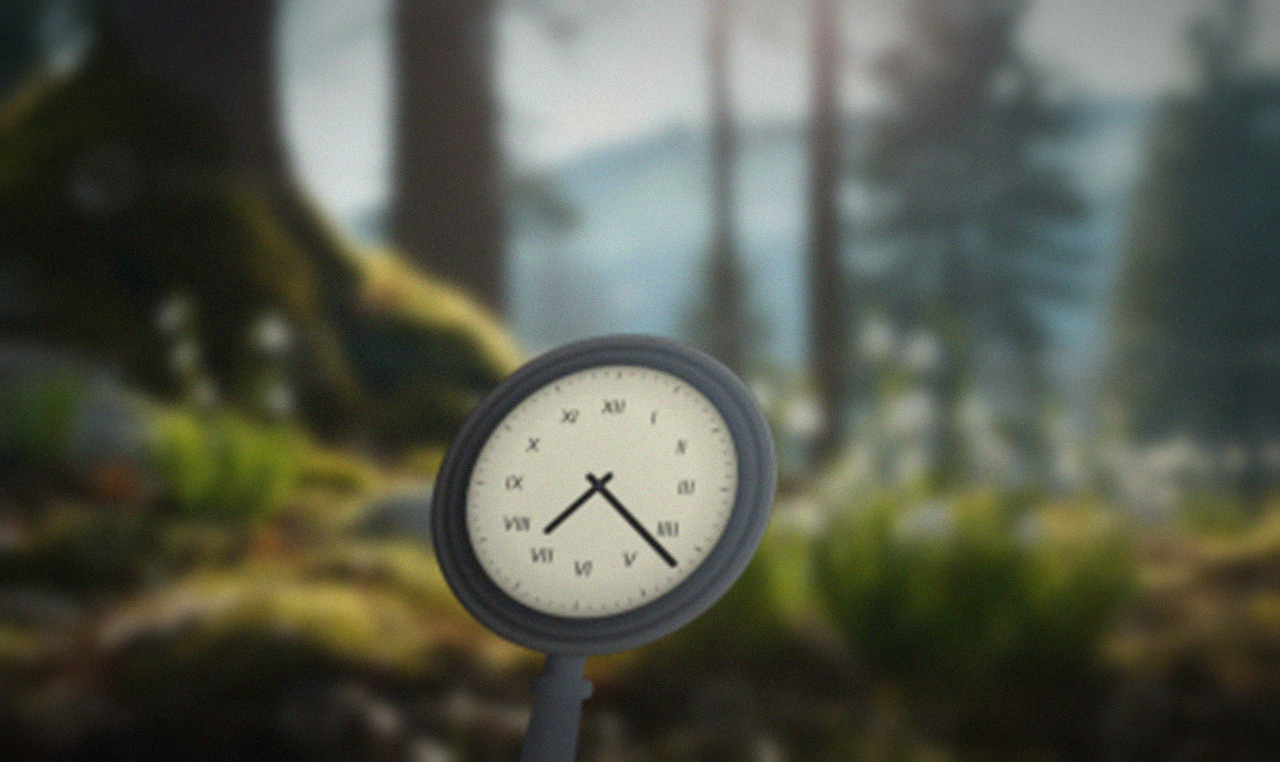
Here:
7,22
